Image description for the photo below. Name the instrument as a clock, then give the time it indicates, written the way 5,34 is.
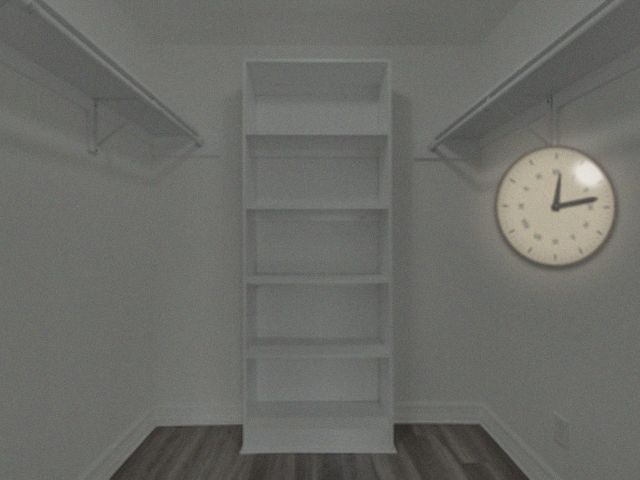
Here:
12,13
